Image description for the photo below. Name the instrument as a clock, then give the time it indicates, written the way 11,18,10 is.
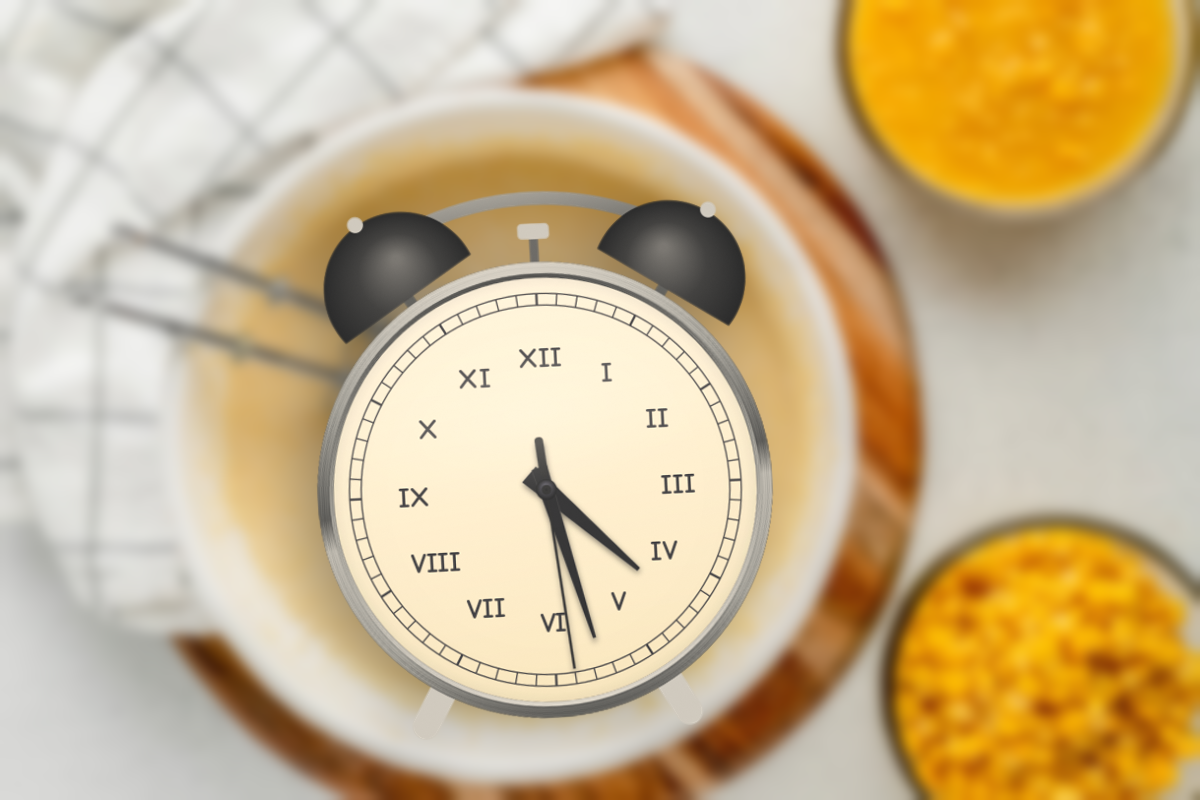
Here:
4,27,29
